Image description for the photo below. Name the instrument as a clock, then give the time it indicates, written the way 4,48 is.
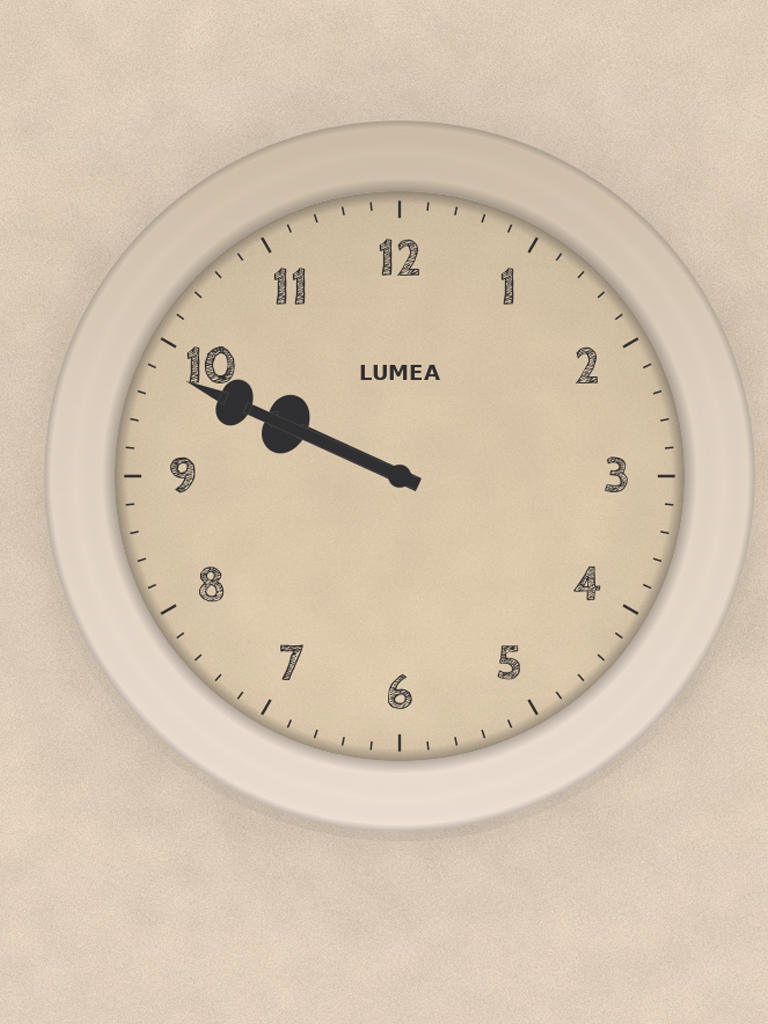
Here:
9,49
